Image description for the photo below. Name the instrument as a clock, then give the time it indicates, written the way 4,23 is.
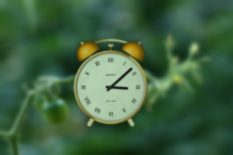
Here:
3,08
